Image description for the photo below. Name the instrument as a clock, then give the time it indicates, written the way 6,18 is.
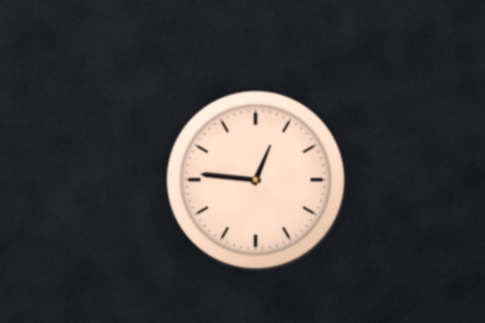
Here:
12,46
